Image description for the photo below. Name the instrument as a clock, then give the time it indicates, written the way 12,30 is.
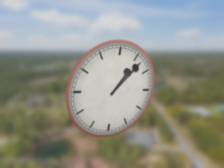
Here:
1,07
